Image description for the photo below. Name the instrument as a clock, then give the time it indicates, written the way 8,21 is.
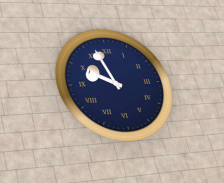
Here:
9,57
